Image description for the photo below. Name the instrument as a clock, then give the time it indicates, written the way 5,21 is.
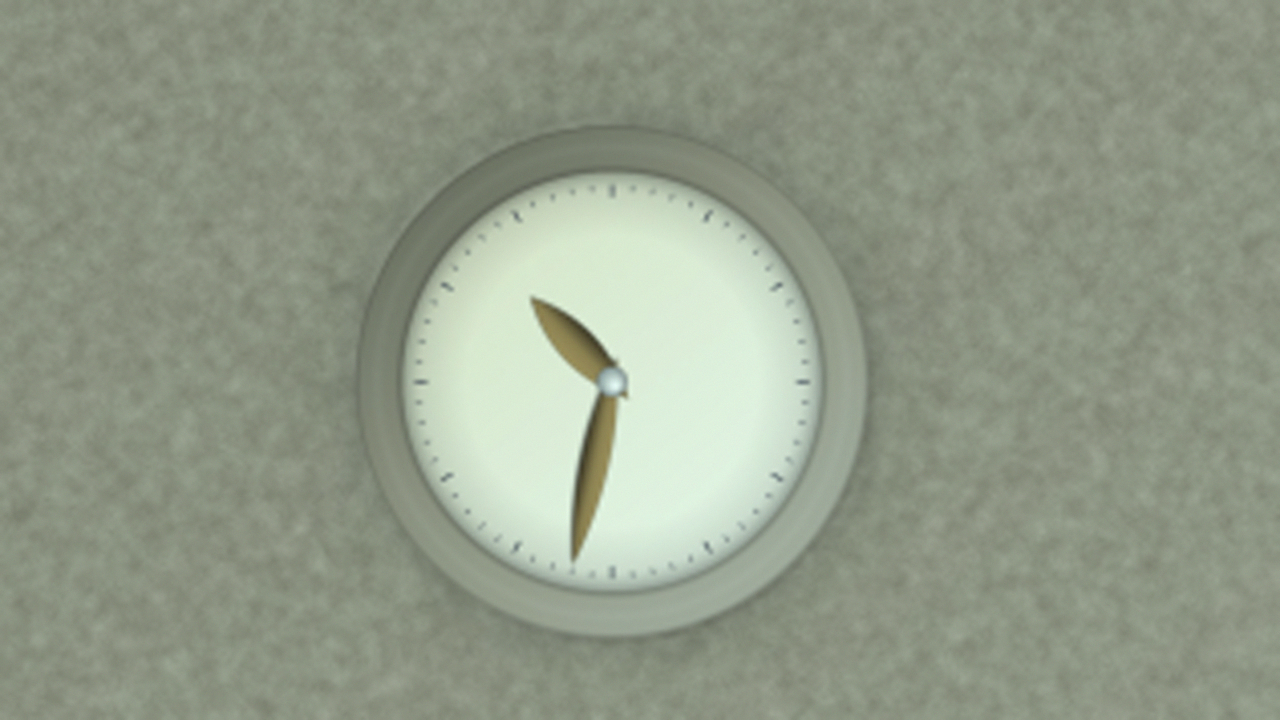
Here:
10,32
